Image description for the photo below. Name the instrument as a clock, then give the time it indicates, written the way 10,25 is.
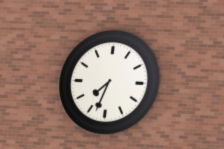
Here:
7,33
